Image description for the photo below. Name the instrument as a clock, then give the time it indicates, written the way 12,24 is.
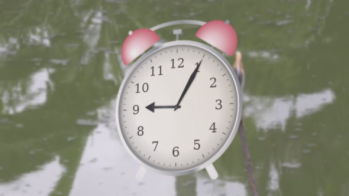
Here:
9,05
